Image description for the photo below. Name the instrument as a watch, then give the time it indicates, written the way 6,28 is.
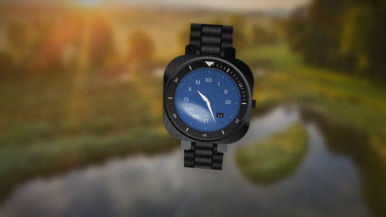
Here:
10,26
